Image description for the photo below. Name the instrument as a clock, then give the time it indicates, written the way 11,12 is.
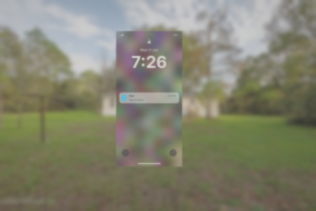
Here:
7,26
